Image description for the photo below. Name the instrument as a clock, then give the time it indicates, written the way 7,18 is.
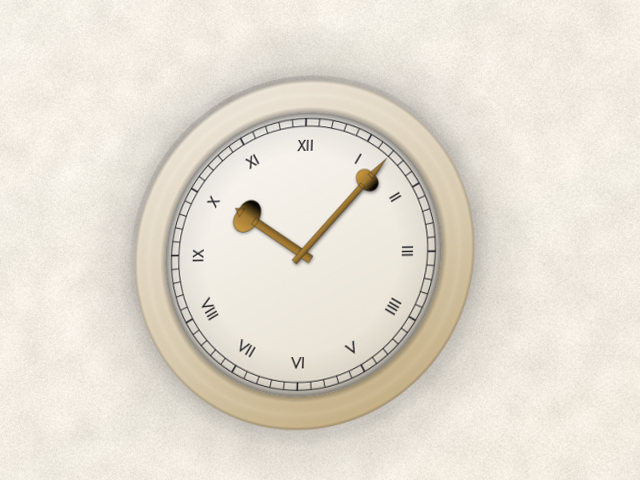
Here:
10,07
